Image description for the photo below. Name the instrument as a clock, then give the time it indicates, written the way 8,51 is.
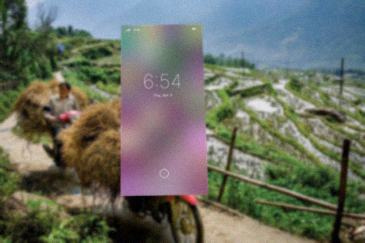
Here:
6,54
